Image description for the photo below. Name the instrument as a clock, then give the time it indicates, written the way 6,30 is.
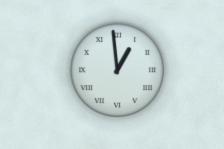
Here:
12,59
